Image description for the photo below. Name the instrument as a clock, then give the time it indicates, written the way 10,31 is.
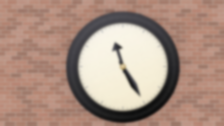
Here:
11,25
